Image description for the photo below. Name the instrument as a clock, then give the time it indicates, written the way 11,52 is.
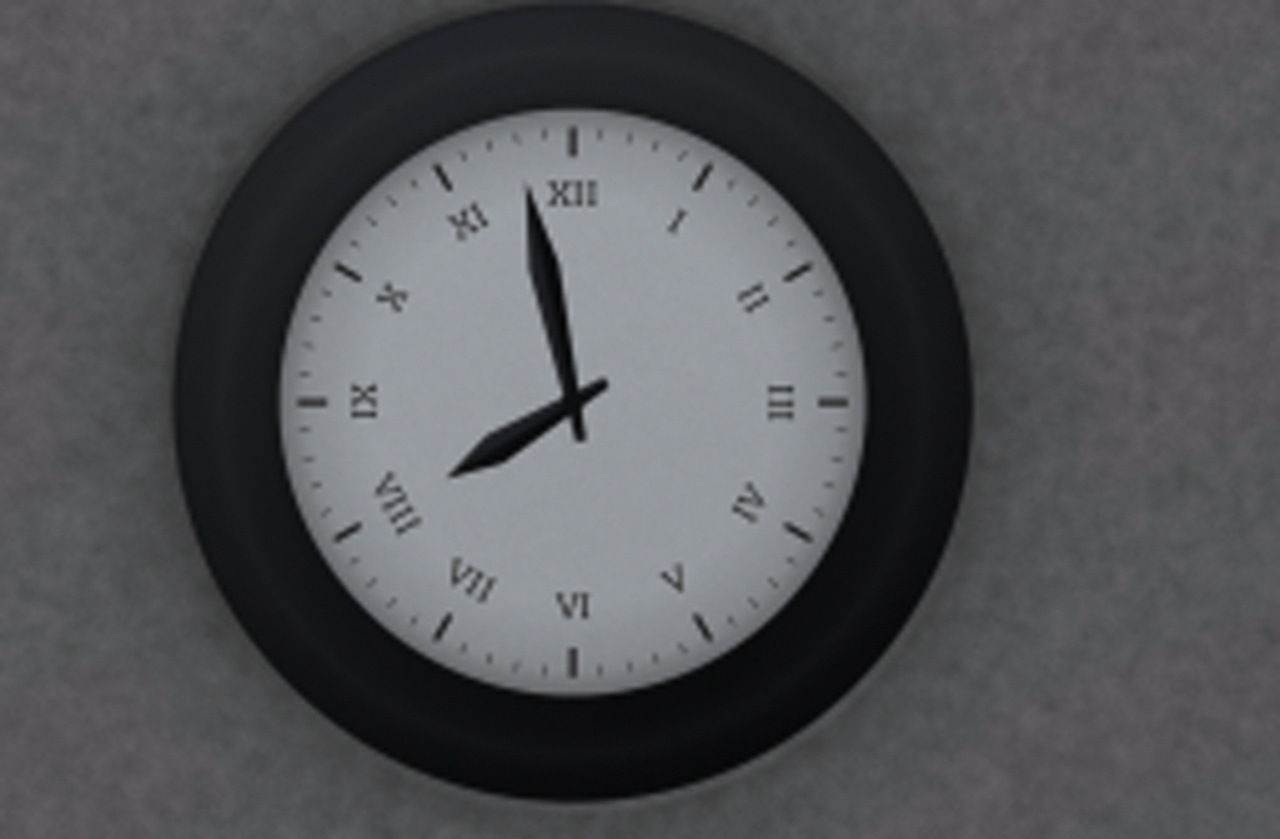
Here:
7,58
